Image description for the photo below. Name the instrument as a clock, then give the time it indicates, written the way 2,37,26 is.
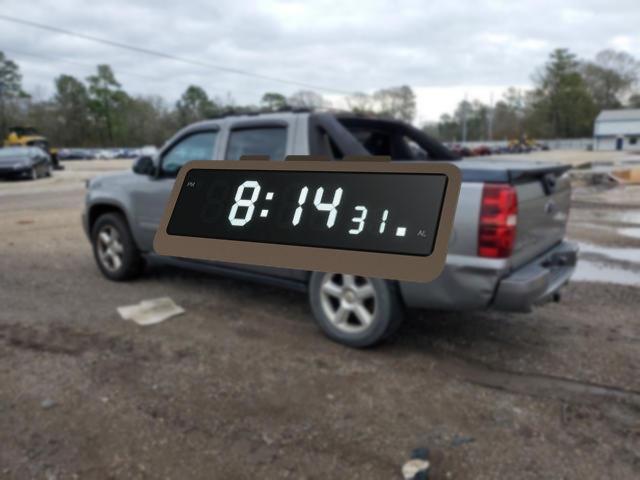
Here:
8,14,31
